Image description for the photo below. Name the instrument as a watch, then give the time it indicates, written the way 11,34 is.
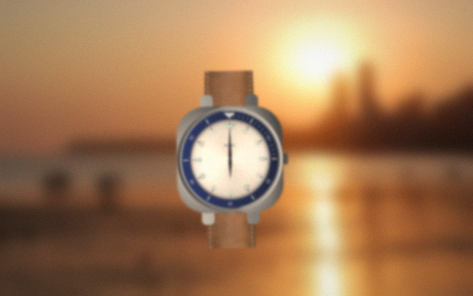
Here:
6,00
